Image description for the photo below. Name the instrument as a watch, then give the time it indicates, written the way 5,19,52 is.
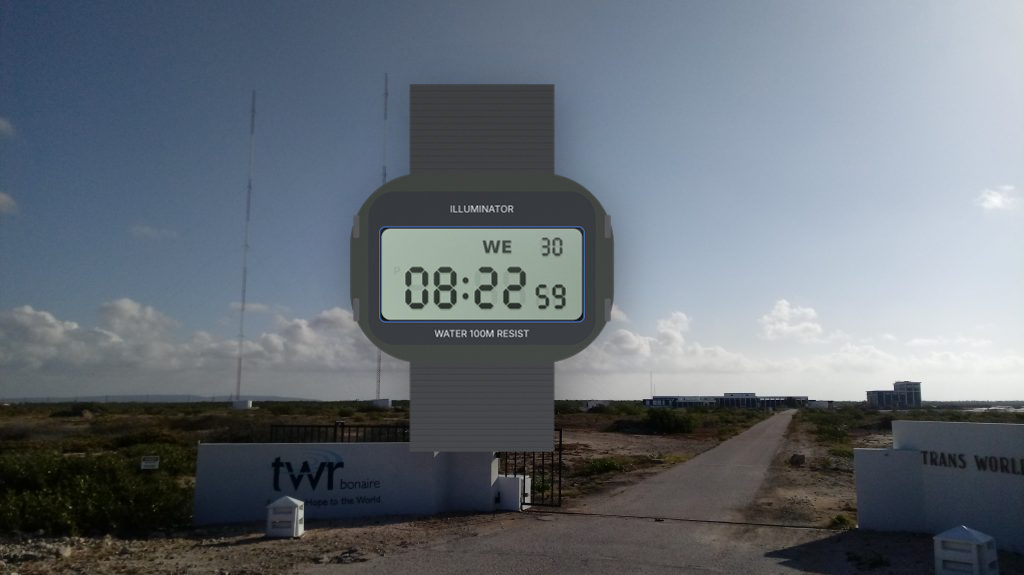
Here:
8,22,59
